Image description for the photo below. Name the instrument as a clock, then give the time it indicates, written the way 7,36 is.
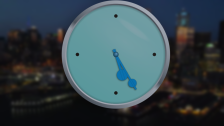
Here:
5,25
